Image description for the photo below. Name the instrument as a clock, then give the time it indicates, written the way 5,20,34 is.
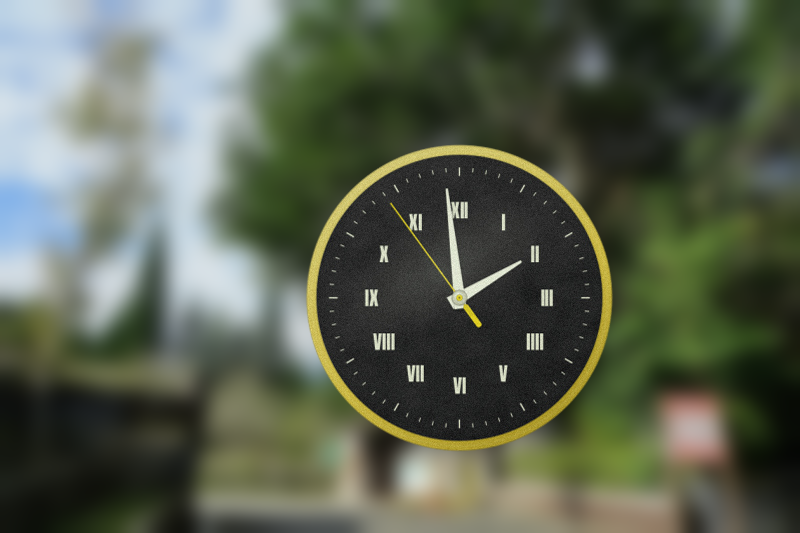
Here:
1,58,54
